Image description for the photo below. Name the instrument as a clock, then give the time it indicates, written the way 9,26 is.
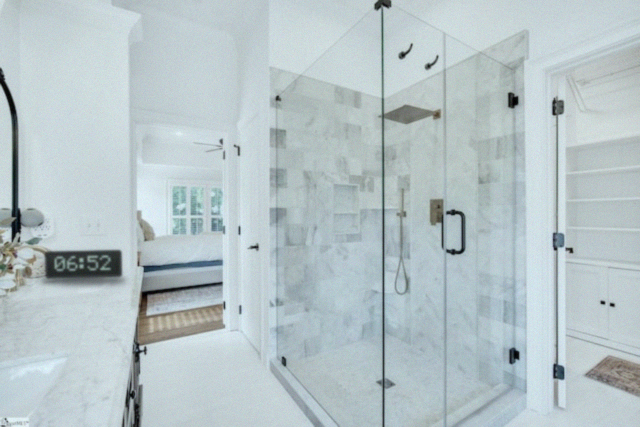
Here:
6,52
